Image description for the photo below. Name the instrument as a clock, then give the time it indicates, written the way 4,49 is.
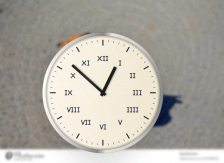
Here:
12,52
